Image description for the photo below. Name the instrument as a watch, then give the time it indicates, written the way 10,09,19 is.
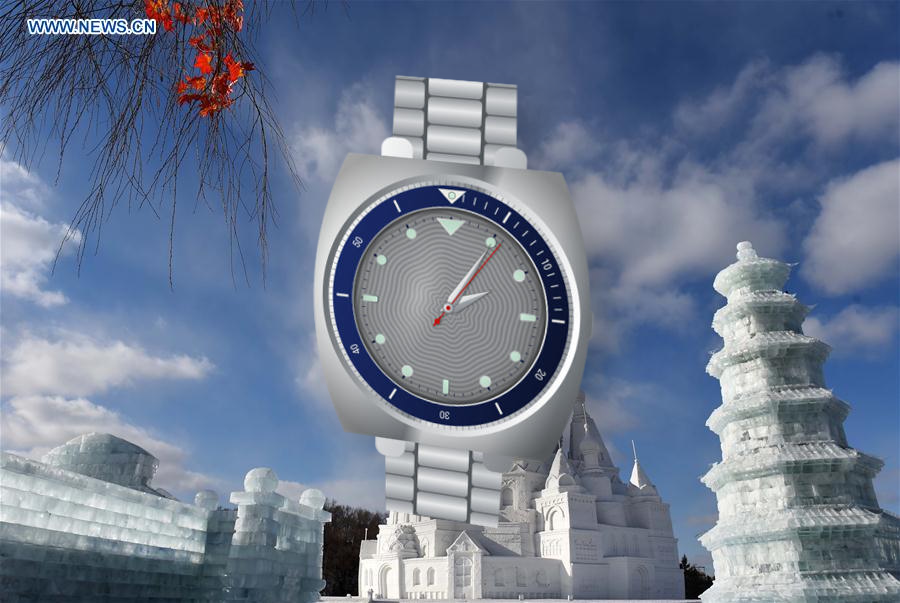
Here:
2,05,06
